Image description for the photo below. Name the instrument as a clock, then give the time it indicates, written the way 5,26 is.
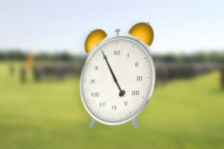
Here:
4,55
